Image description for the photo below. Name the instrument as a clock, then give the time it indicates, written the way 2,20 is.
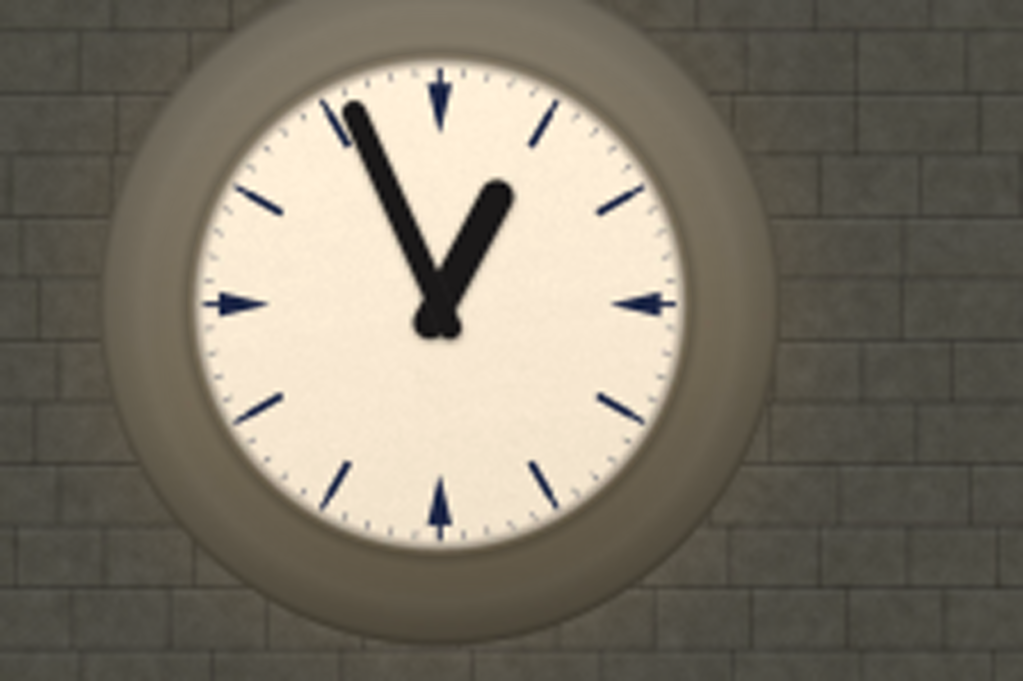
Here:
12,56
